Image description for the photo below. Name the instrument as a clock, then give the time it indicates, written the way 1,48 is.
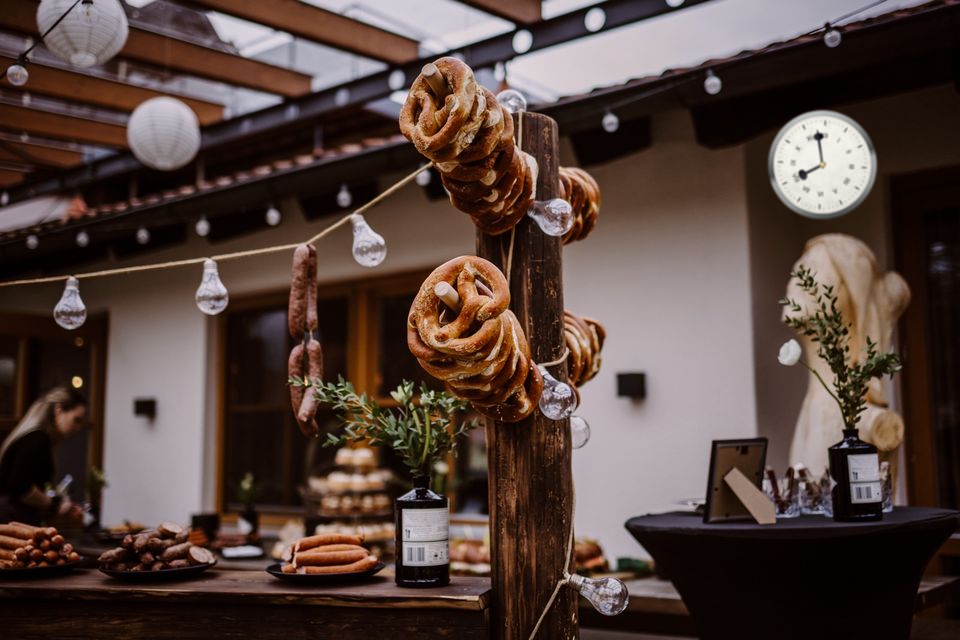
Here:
7,58
